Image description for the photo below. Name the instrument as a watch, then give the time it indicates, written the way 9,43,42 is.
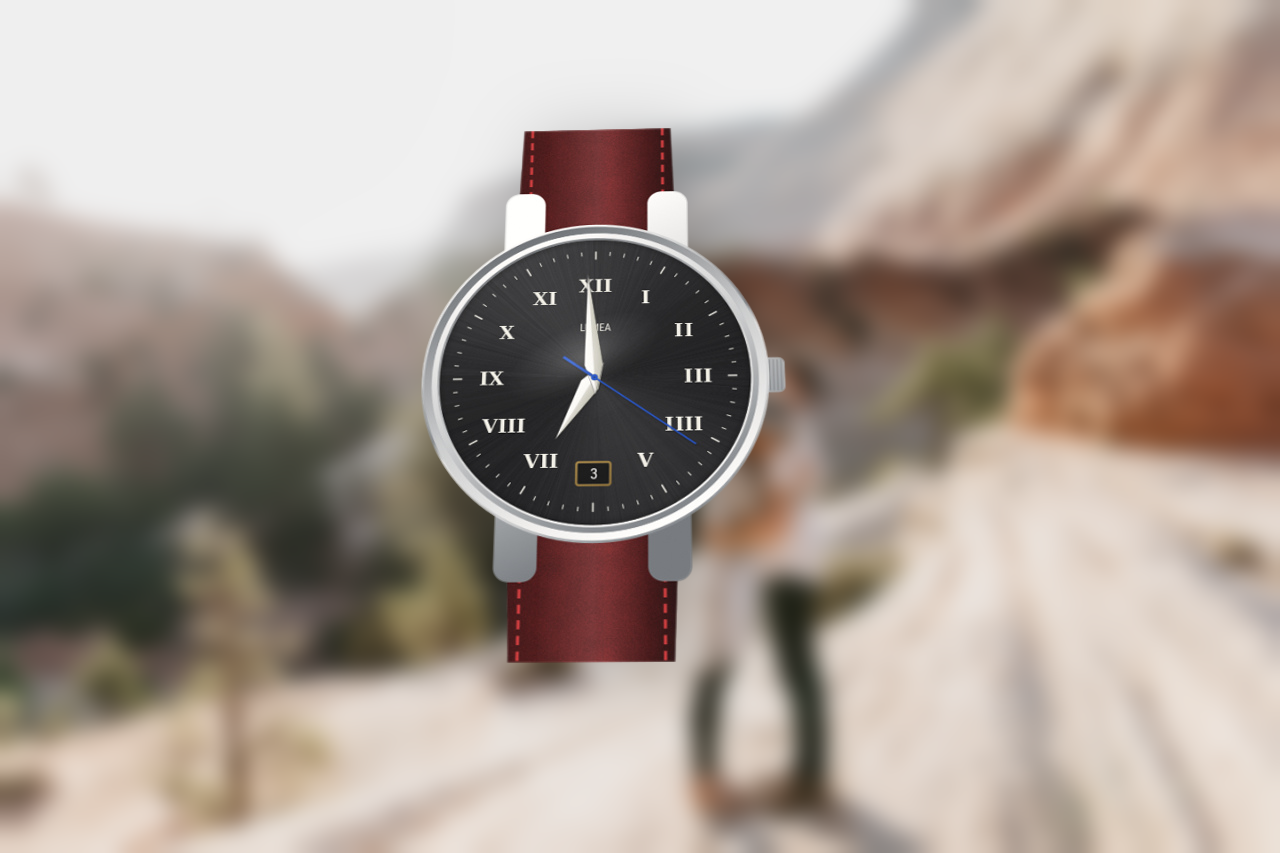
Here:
6,59,21
